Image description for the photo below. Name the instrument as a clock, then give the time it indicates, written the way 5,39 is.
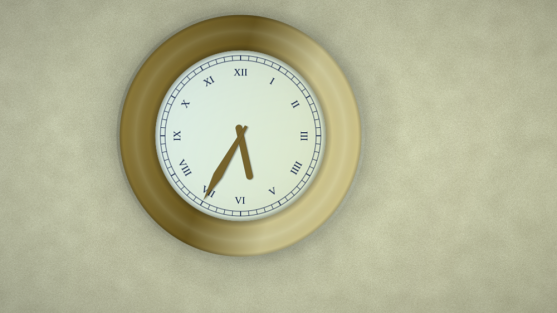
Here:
5,35
